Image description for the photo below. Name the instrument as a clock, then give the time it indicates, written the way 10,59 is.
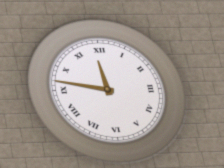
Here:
11,47
